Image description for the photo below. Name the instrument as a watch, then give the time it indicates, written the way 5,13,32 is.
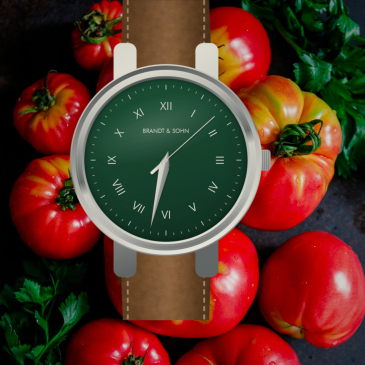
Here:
6,32,08
